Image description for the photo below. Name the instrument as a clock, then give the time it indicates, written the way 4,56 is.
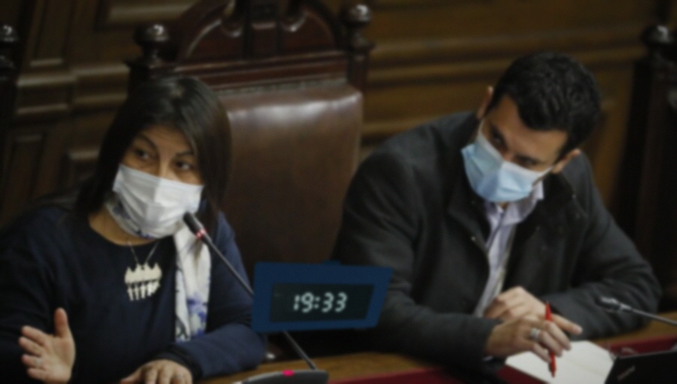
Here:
19,33
